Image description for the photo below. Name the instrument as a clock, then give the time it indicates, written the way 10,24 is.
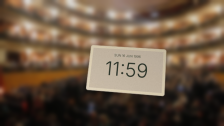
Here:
11,59
